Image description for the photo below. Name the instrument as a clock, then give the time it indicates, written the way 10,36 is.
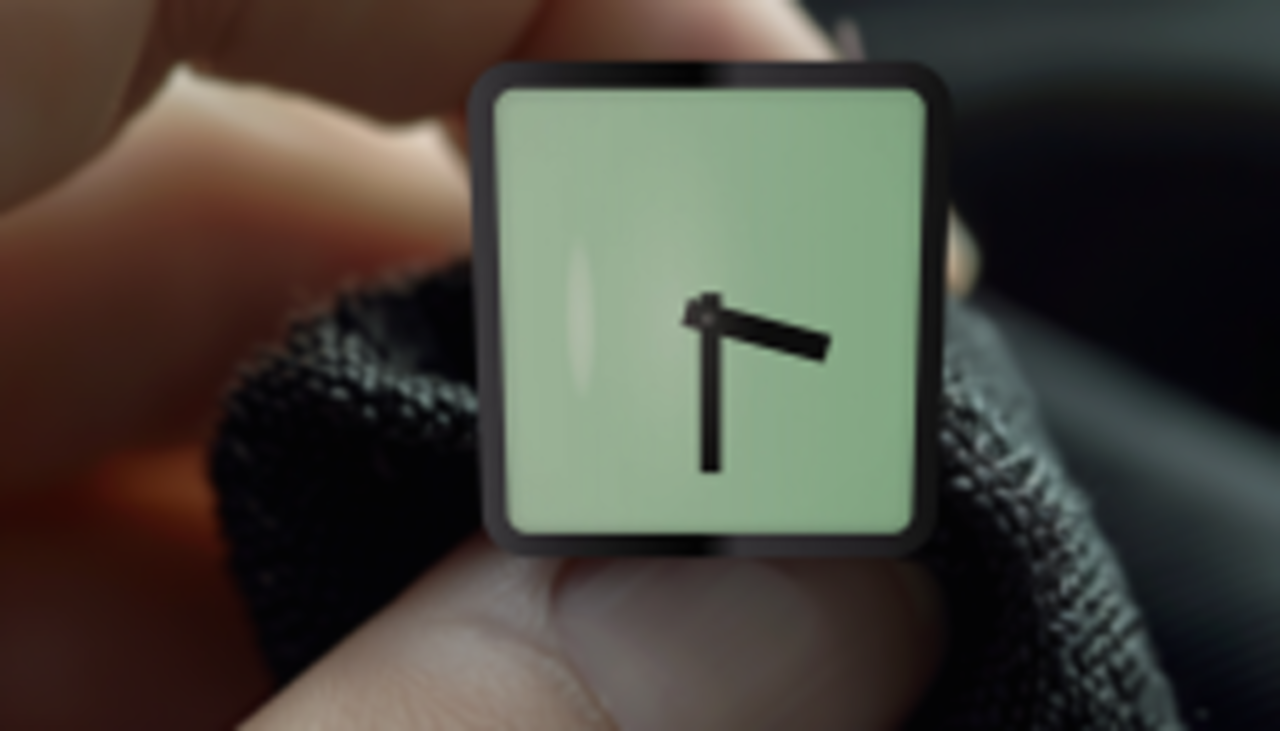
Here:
3,30
